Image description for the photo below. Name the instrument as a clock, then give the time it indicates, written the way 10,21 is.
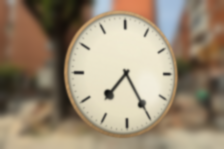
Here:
7,25
